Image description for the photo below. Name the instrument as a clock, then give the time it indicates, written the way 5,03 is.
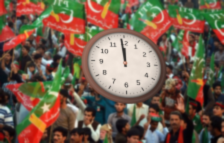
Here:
11,59
